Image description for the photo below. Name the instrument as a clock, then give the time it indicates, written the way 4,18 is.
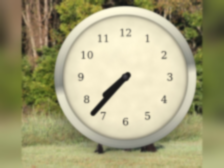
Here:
7,37
